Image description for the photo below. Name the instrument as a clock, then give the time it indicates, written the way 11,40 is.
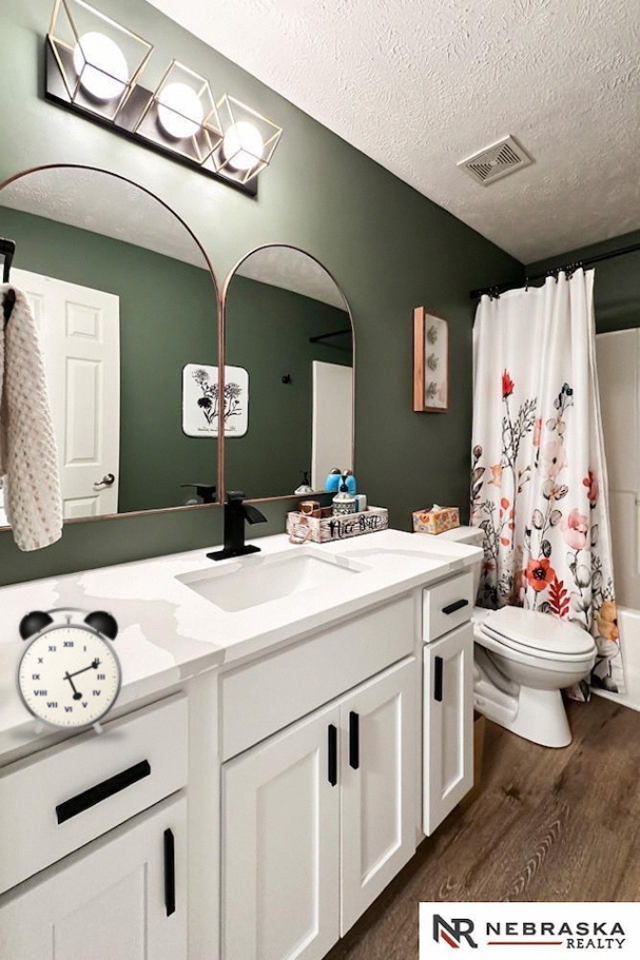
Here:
5,11
